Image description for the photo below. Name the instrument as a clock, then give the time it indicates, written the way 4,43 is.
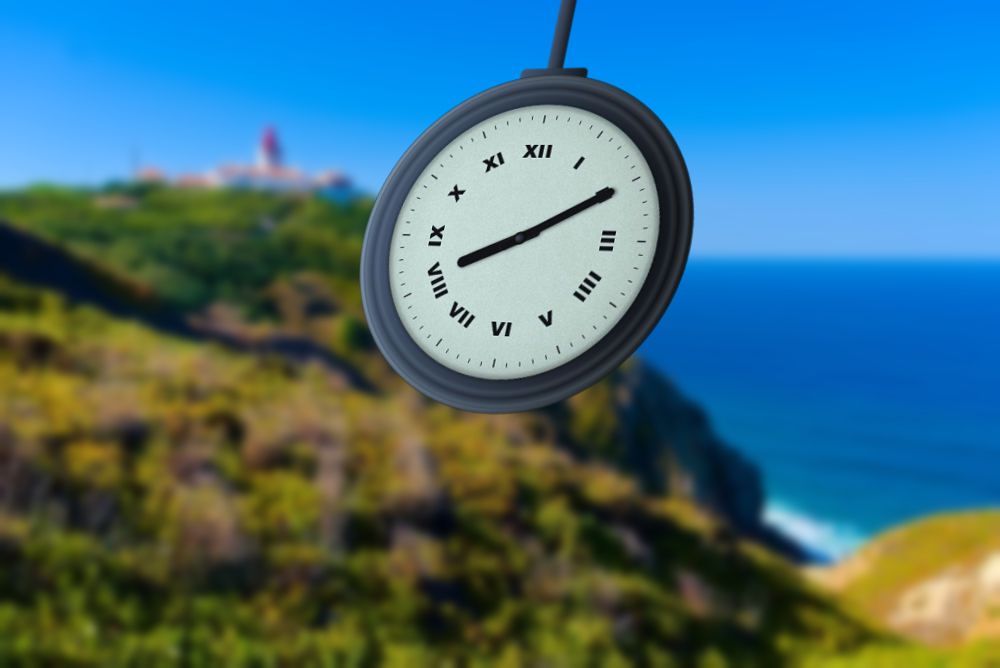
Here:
8,10
